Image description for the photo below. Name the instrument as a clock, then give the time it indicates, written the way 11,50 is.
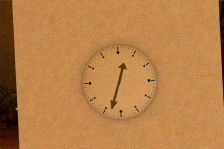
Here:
12,33
